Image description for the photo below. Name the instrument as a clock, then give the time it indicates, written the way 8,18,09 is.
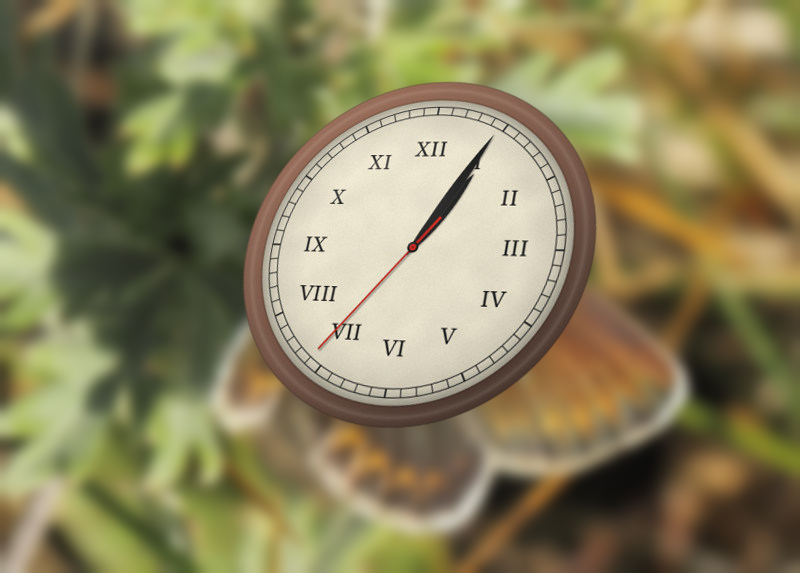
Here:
1,04,36
